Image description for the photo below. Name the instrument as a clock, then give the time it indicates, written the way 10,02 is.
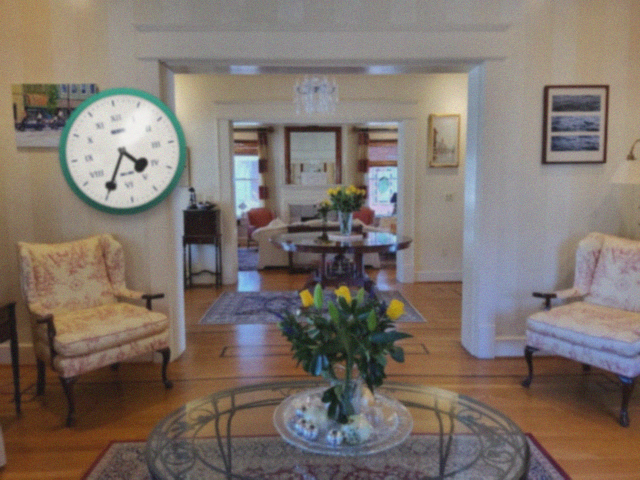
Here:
4,35
